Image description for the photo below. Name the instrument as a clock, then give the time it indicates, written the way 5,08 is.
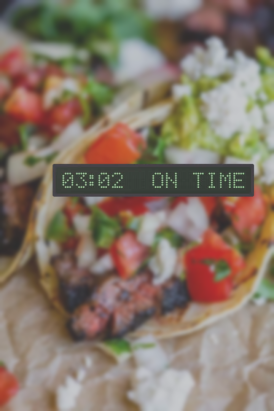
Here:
3,02
